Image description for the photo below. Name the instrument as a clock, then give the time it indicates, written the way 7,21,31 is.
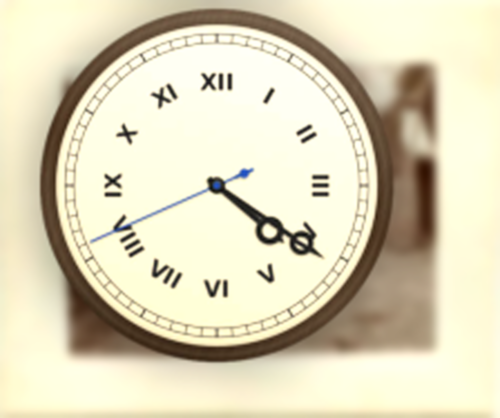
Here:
4,20,41
